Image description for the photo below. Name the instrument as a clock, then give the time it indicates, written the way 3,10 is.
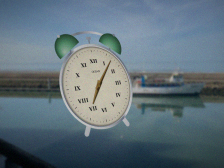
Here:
7,07
